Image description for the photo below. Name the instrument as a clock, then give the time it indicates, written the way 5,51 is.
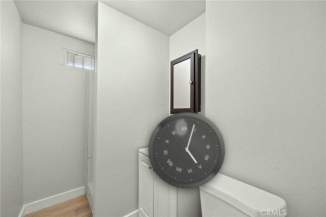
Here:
5,04
